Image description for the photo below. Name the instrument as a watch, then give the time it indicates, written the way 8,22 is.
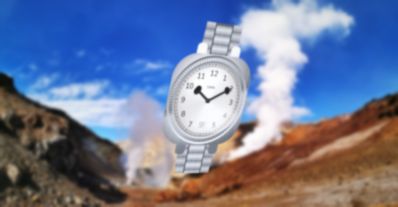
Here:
10,10
